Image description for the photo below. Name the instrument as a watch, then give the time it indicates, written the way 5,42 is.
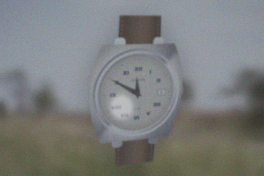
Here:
11,50
